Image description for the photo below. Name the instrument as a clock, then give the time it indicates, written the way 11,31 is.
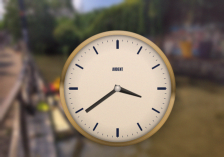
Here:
3,39
